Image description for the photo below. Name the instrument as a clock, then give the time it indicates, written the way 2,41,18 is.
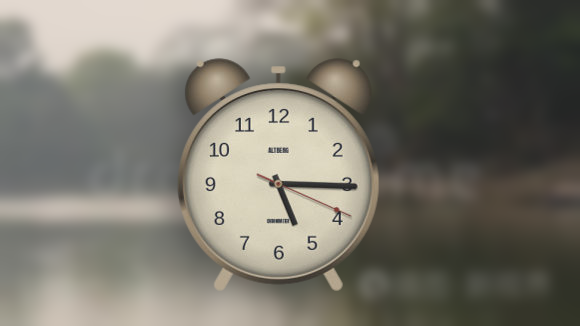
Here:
5,15,19
